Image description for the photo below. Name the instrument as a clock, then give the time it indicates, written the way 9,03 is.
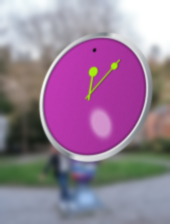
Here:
12,07
